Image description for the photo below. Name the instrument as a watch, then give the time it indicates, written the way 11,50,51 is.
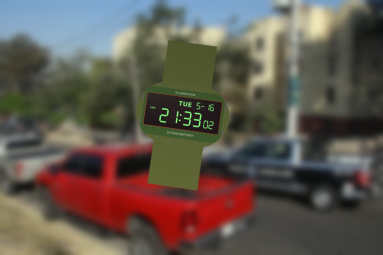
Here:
21,33,02
